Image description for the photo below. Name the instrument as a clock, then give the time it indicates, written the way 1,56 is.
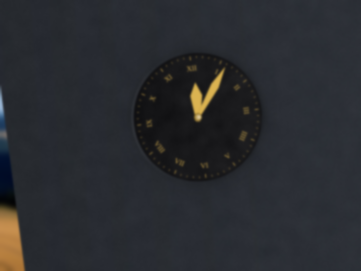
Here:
12,06
